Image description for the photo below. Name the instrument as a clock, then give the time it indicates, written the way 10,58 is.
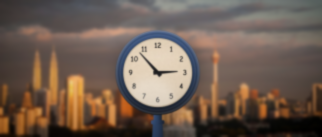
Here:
2,53
